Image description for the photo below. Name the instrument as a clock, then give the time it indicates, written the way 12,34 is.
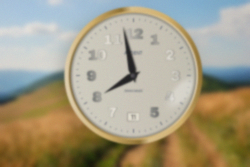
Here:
7,58
